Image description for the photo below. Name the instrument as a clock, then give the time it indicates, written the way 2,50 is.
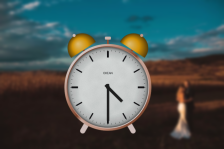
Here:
4,30
